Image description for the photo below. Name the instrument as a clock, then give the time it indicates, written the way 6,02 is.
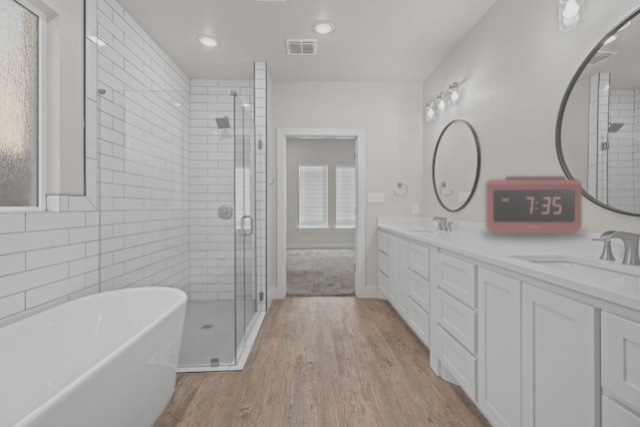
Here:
7,35
